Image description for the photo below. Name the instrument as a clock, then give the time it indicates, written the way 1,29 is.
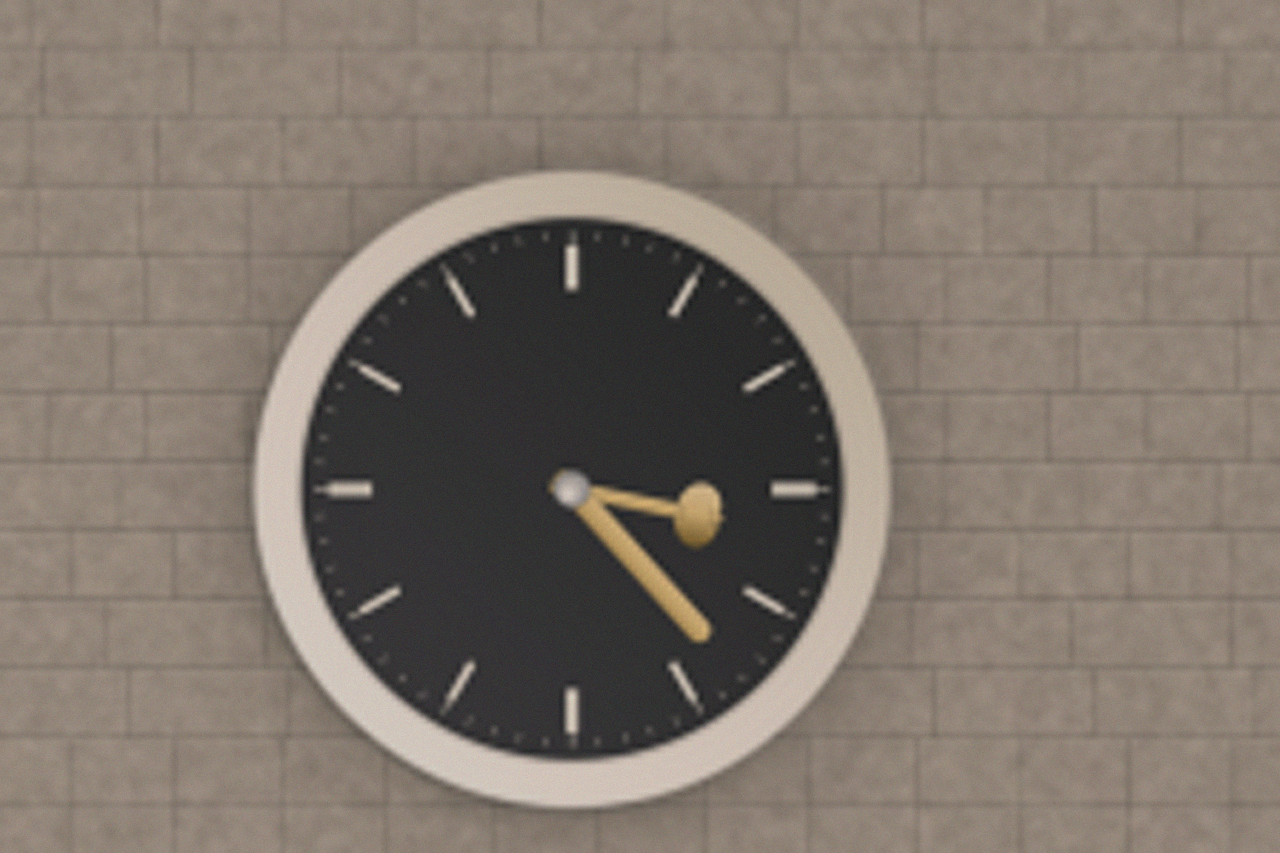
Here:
3,23
